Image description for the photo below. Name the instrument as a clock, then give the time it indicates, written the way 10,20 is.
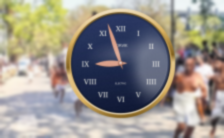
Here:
8,57
